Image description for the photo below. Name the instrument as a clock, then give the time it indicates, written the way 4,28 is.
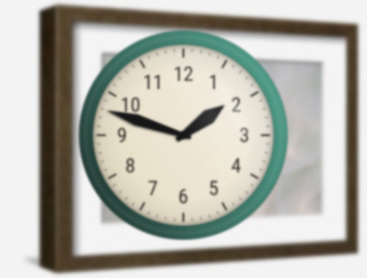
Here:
1,48
